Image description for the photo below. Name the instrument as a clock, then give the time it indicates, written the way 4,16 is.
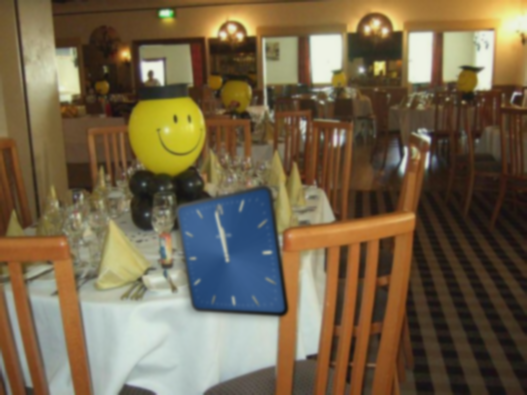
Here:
11,59
